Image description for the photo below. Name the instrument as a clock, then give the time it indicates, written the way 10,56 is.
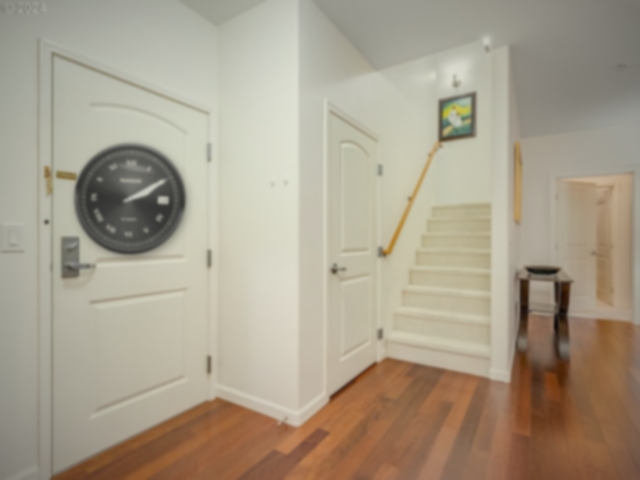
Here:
2,10
